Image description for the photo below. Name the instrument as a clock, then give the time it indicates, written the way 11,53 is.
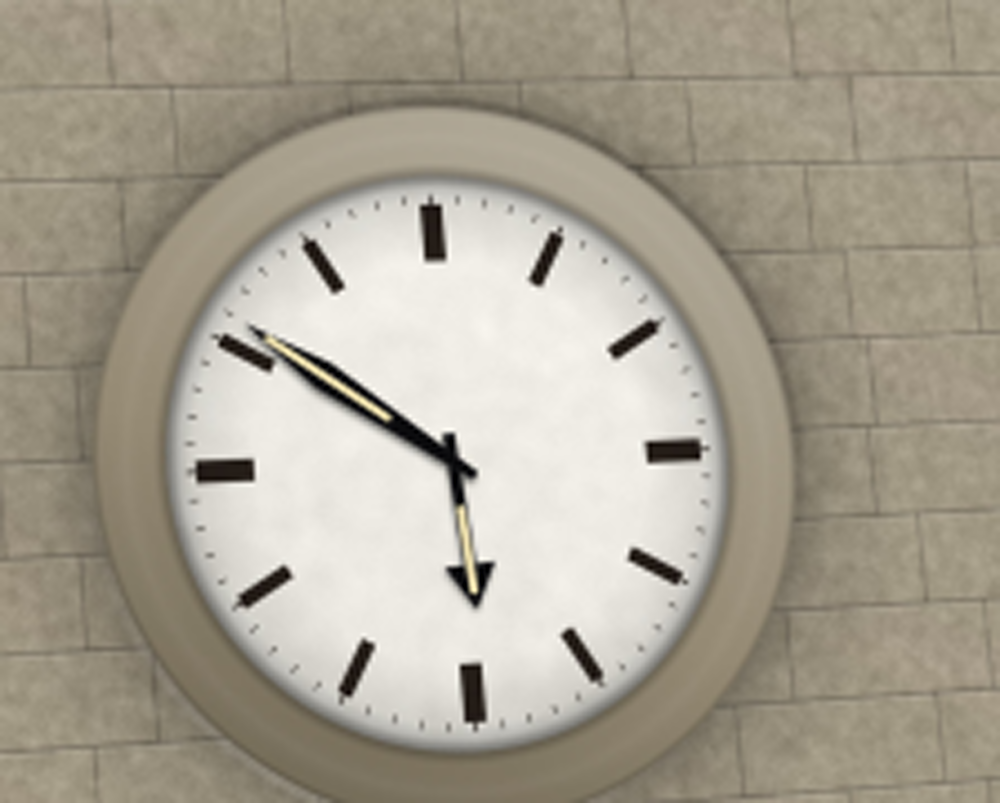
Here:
5,51
